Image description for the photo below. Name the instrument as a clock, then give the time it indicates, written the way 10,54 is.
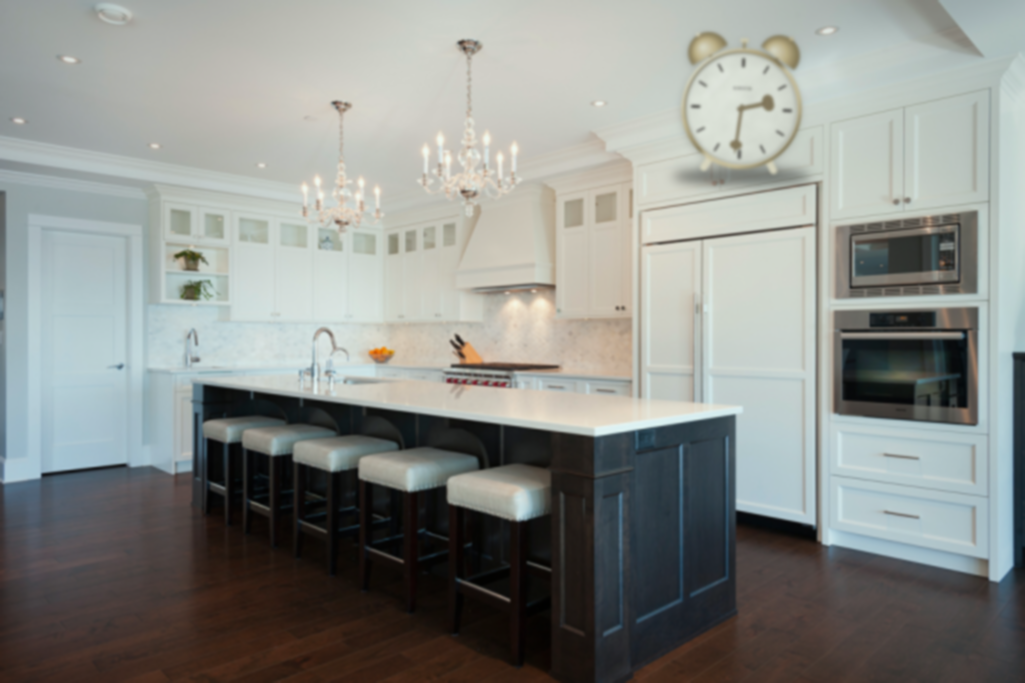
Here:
2,31
